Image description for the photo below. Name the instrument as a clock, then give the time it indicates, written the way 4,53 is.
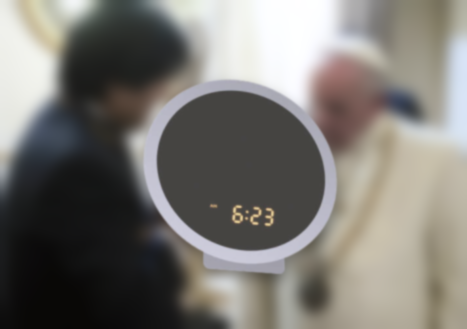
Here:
6,23
